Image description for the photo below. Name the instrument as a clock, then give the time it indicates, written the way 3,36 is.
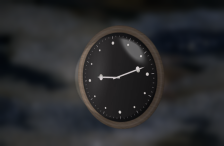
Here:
9,13
